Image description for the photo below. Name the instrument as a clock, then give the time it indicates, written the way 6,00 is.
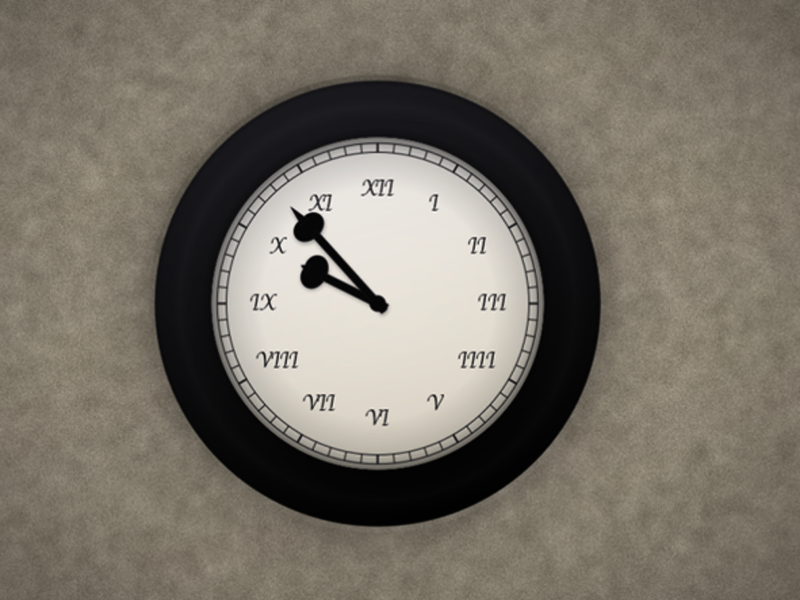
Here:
9,53
